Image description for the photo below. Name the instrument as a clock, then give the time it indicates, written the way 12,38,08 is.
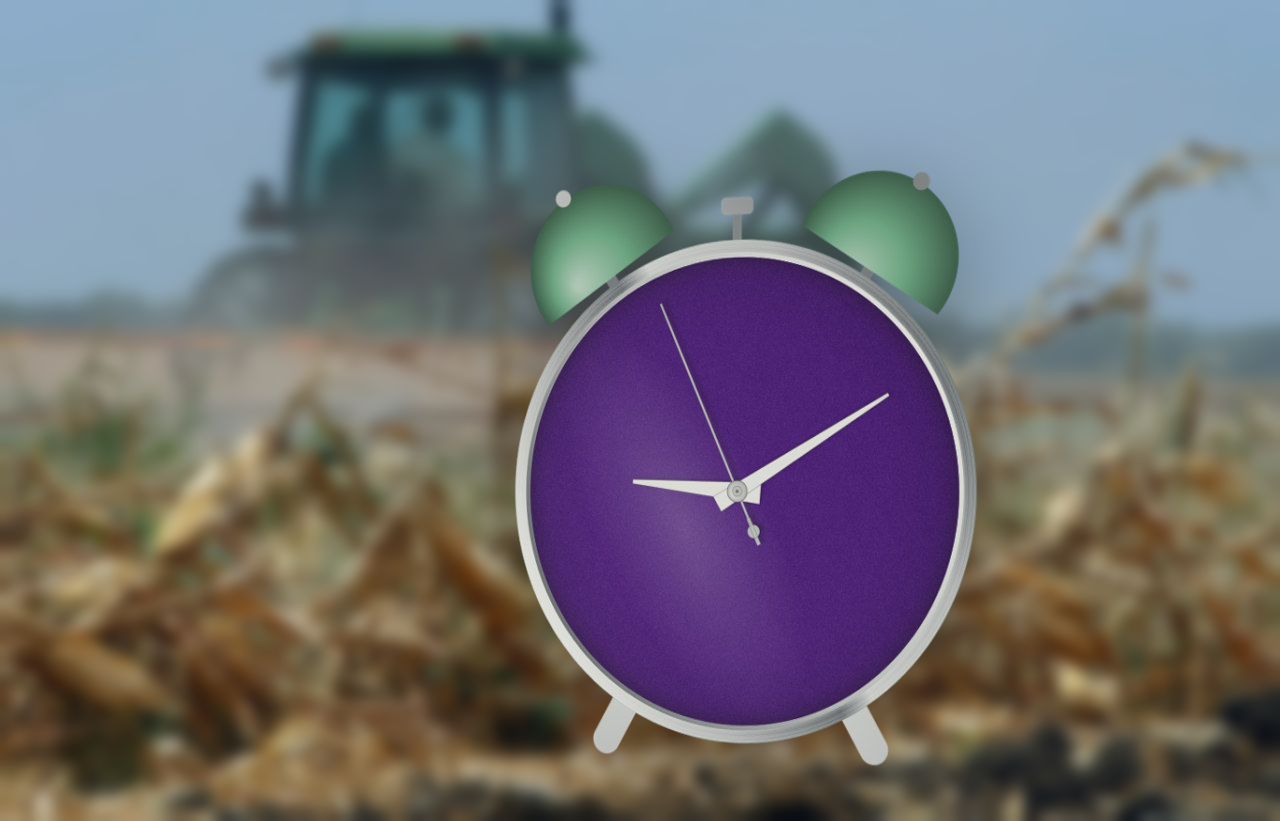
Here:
9,09,56
